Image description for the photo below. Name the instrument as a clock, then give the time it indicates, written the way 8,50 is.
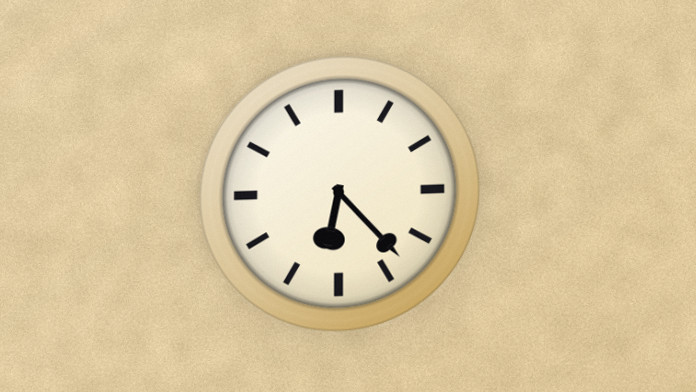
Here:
6,23
